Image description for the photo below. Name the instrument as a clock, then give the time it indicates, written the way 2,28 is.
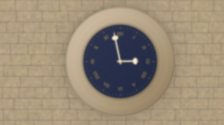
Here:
2,58
